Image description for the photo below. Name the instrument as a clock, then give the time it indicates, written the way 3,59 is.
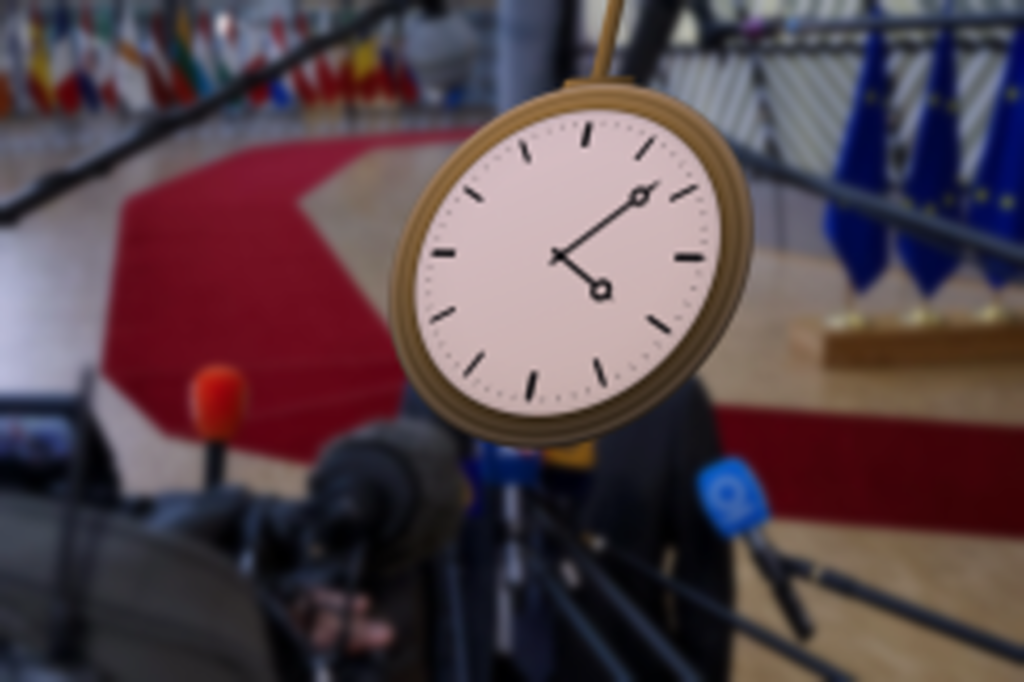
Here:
4,08
